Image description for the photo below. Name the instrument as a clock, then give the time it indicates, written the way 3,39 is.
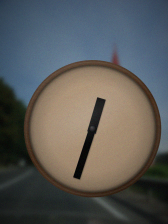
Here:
12,33
